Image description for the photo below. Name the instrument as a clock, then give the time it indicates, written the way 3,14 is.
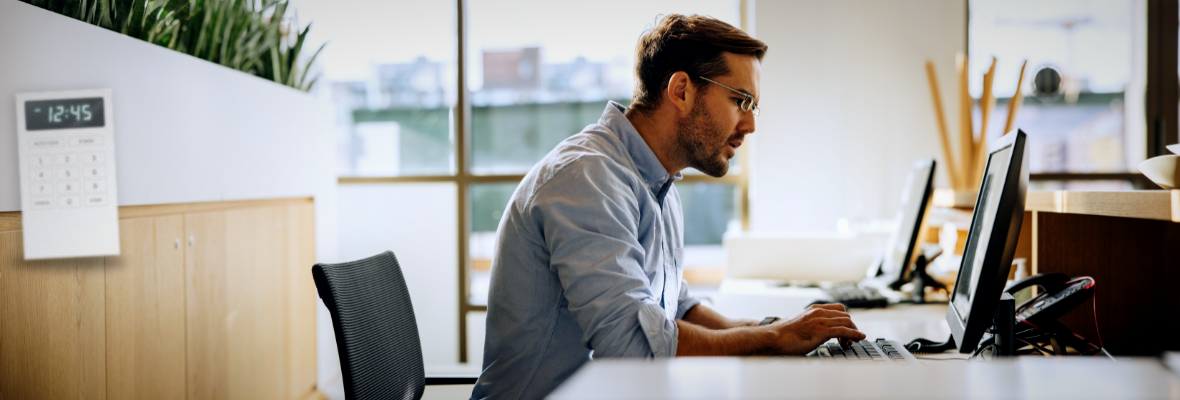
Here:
12,45
